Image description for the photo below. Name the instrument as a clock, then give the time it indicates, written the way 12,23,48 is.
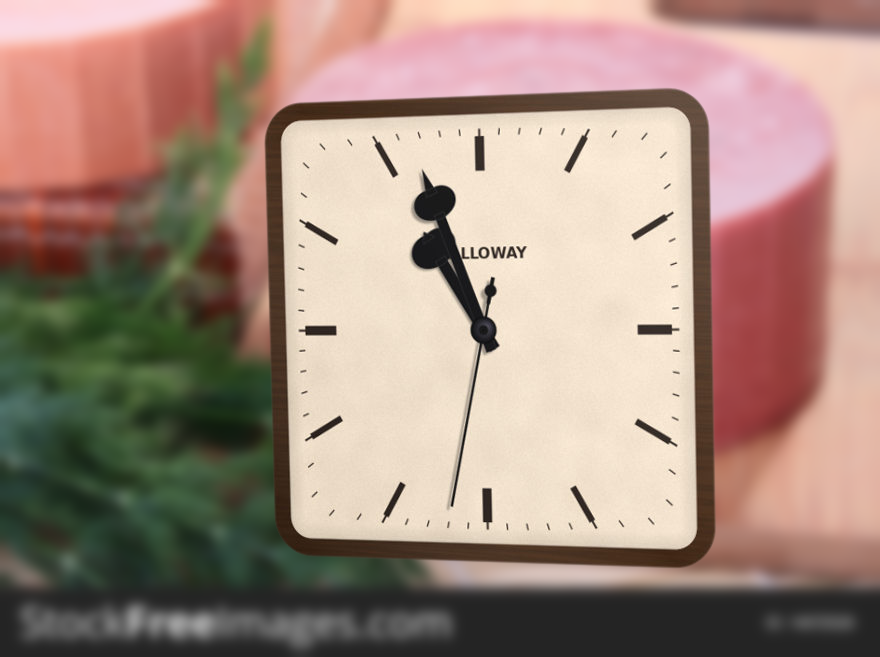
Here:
10,56,32
